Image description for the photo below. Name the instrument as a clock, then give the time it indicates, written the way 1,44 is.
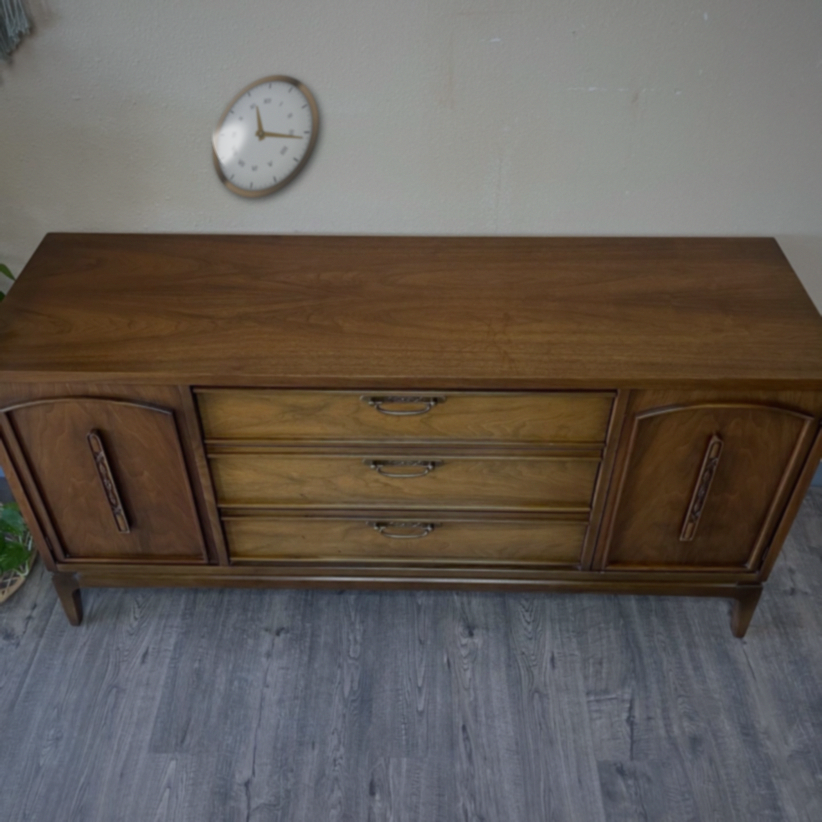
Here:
11,16
